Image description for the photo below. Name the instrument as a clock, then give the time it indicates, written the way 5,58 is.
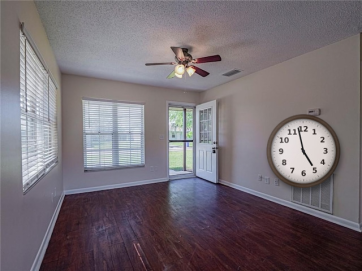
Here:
4,58
